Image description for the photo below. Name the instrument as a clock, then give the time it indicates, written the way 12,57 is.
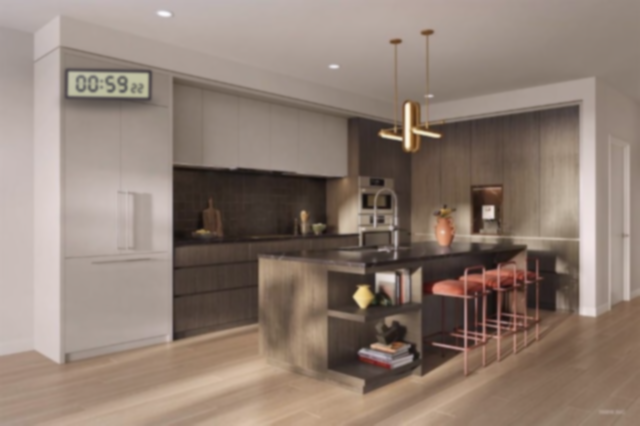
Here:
0,59
